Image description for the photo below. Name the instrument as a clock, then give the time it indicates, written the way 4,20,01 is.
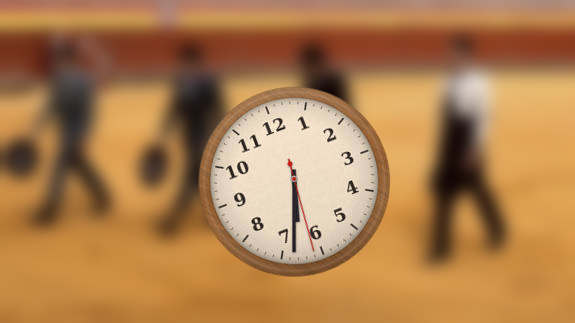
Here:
6,33,31
